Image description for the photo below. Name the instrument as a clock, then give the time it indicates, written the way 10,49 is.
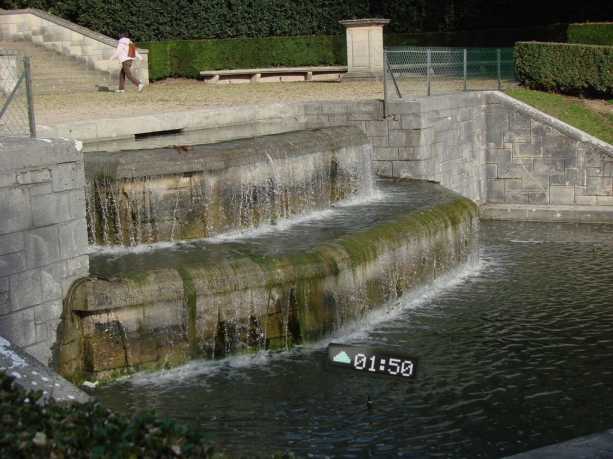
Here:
1,50
